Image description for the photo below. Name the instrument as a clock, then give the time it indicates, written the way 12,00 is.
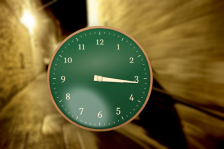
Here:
3,16
